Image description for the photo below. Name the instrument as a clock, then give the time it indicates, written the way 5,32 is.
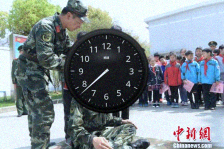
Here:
7,38
